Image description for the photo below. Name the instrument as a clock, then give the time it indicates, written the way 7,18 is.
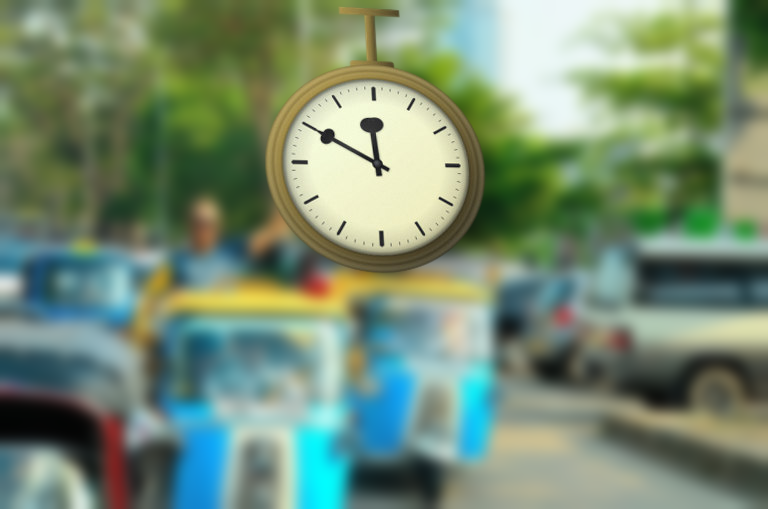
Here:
11,50
